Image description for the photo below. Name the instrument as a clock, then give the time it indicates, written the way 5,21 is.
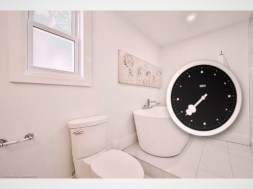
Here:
7,38
